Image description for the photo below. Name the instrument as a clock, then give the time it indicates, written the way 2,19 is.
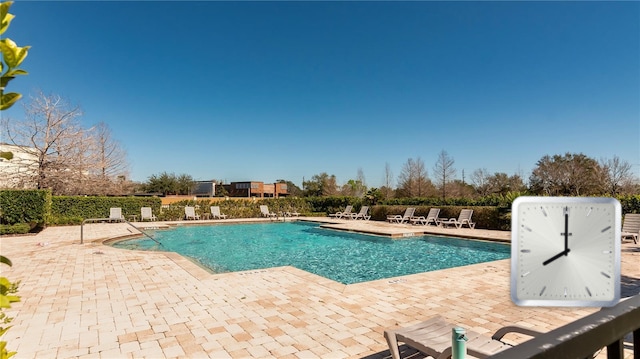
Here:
8,00
